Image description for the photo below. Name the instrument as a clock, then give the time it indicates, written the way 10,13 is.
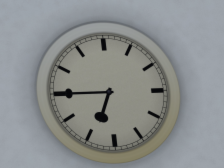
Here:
6,45
